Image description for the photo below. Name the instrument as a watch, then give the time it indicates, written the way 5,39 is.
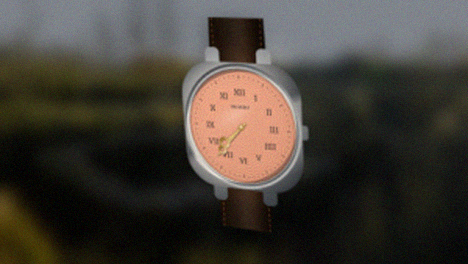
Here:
7,37
